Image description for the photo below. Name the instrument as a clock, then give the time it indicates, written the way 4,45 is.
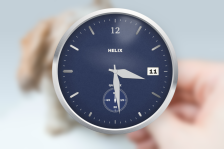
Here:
3,29
